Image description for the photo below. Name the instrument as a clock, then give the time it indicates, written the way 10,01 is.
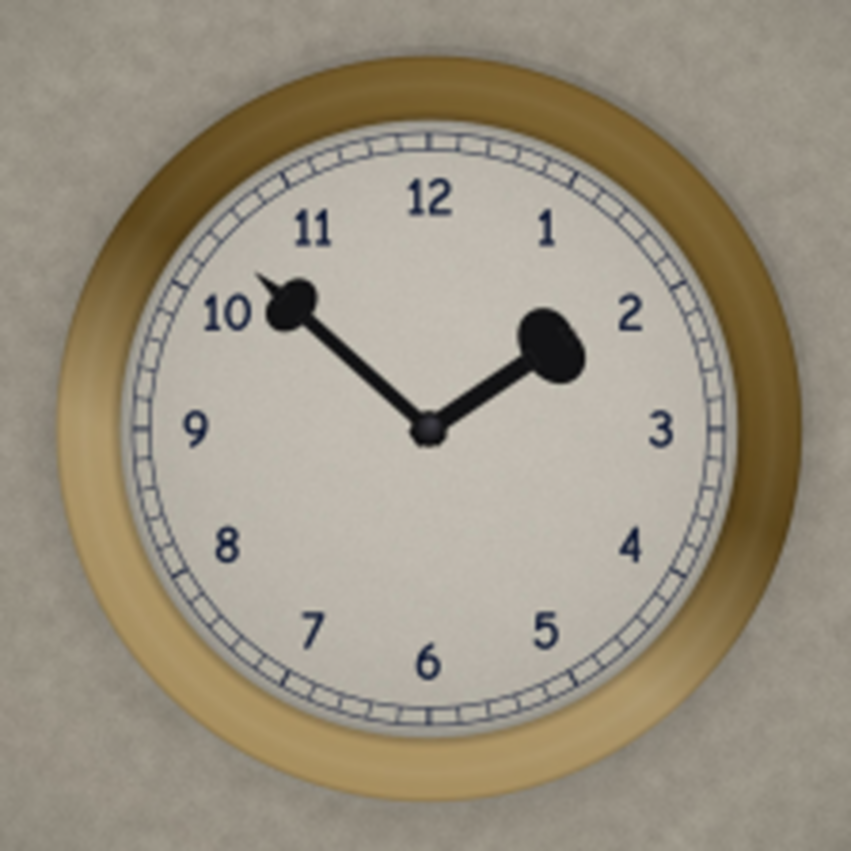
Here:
1,52
